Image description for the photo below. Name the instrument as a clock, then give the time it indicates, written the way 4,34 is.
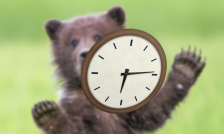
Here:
6,14
